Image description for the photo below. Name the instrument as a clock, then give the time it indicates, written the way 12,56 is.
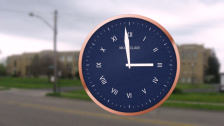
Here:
2,59
